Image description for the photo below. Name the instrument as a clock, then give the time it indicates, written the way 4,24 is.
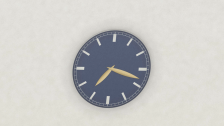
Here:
7,18
